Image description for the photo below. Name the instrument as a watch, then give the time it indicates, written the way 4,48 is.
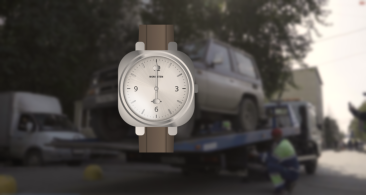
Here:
6,00
